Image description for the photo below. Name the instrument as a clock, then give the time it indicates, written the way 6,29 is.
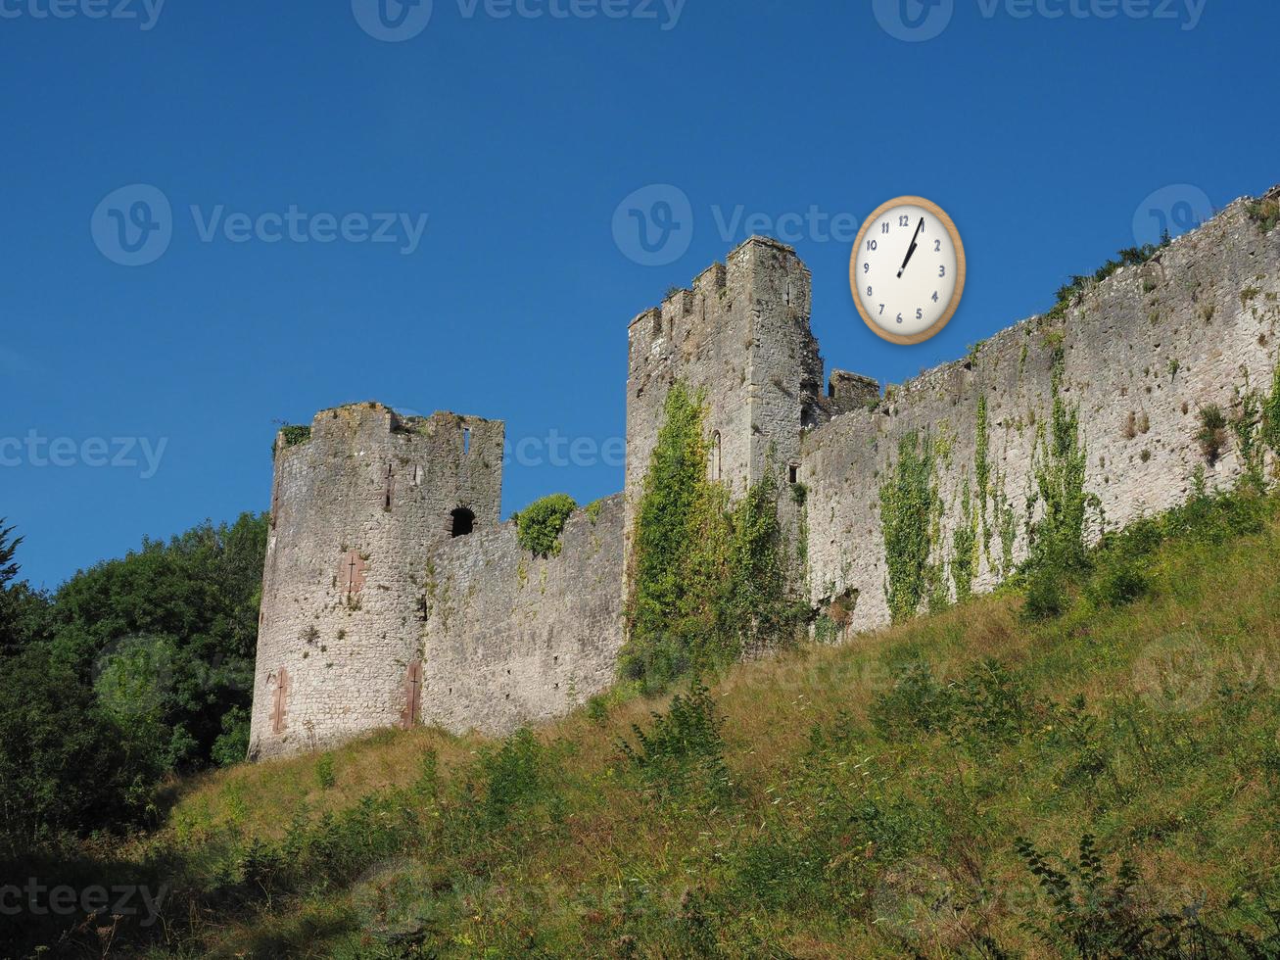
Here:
1,04
